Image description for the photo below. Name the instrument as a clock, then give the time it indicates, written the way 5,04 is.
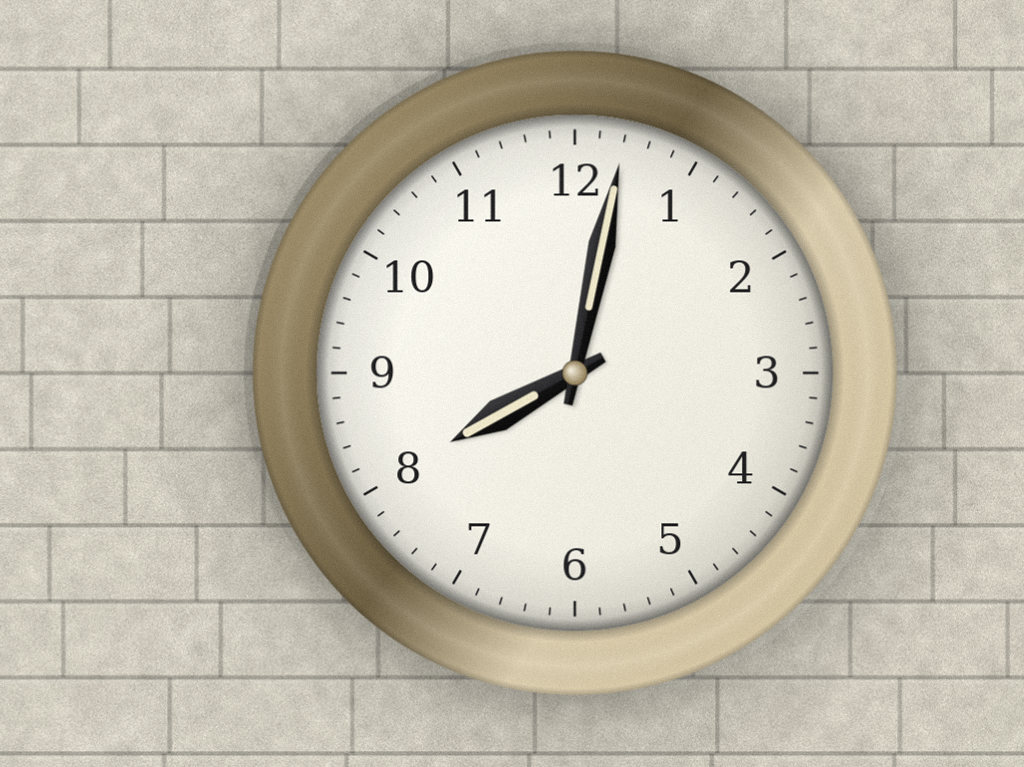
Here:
8,02
